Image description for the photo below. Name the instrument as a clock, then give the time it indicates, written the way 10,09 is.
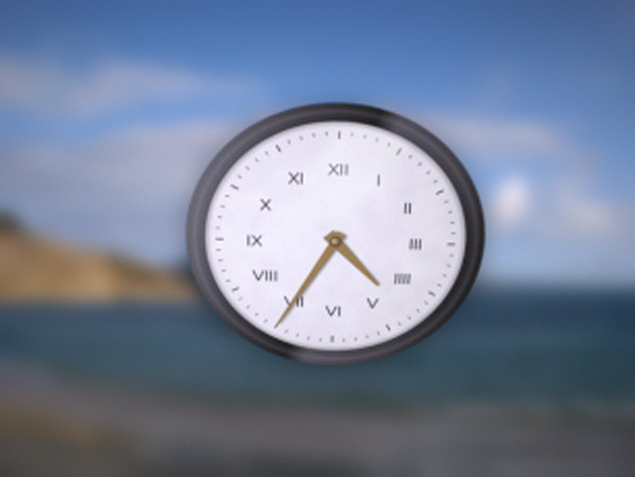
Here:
4,35
